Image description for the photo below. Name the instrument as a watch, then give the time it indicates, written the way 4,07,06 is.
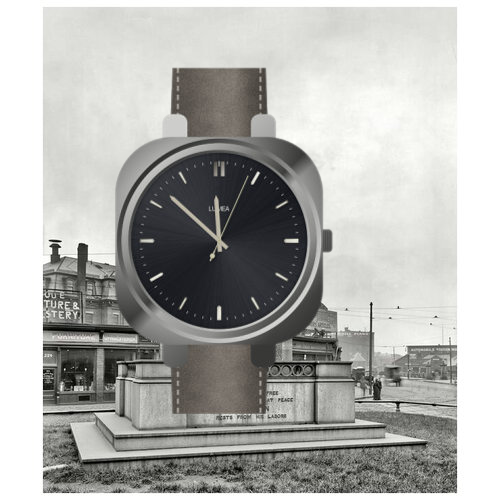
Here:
11,52,04
